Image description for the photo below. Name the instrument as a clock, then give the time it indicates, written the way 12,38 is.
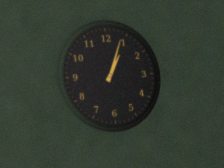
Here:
1,04
